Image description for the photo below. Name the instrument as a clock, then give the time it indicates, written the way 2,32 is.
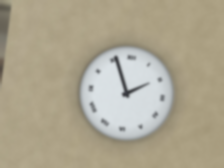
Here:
1,56
